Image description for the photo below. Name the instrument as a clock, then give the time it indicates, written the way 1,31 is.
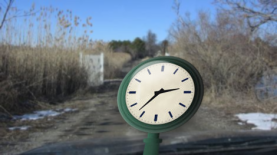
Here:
2,37
